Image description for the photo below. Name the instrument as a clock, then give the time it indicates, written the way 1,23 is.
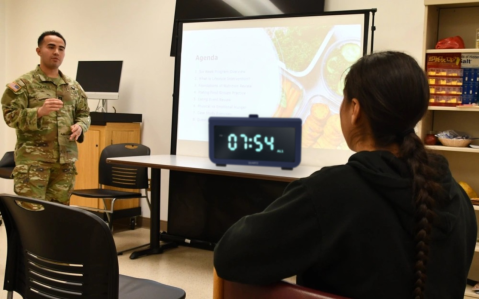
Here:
7,54
